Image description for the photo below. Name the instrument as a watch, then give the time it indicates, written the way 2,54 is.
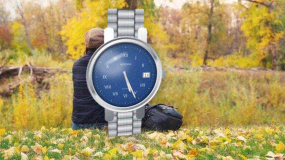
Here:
5,26
